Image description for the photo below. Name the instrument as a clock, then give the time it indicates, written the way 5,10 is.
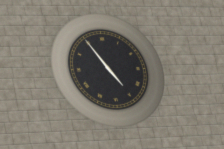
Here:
4,55
